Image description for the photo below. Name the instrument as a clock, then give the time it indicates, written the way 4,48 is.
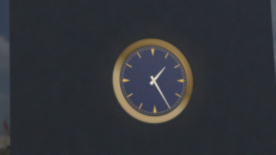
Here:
1,25
